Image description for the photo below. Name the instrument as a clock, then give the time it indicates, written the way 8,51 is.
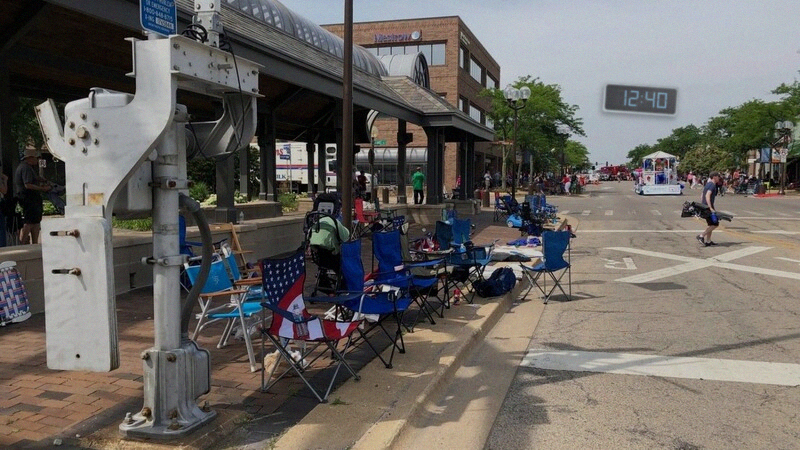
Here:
12,40
